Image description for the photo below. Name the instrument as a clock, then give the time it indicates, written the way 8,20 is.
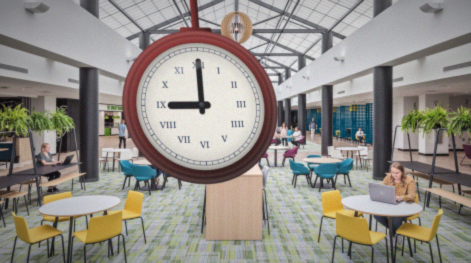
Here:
9,00
